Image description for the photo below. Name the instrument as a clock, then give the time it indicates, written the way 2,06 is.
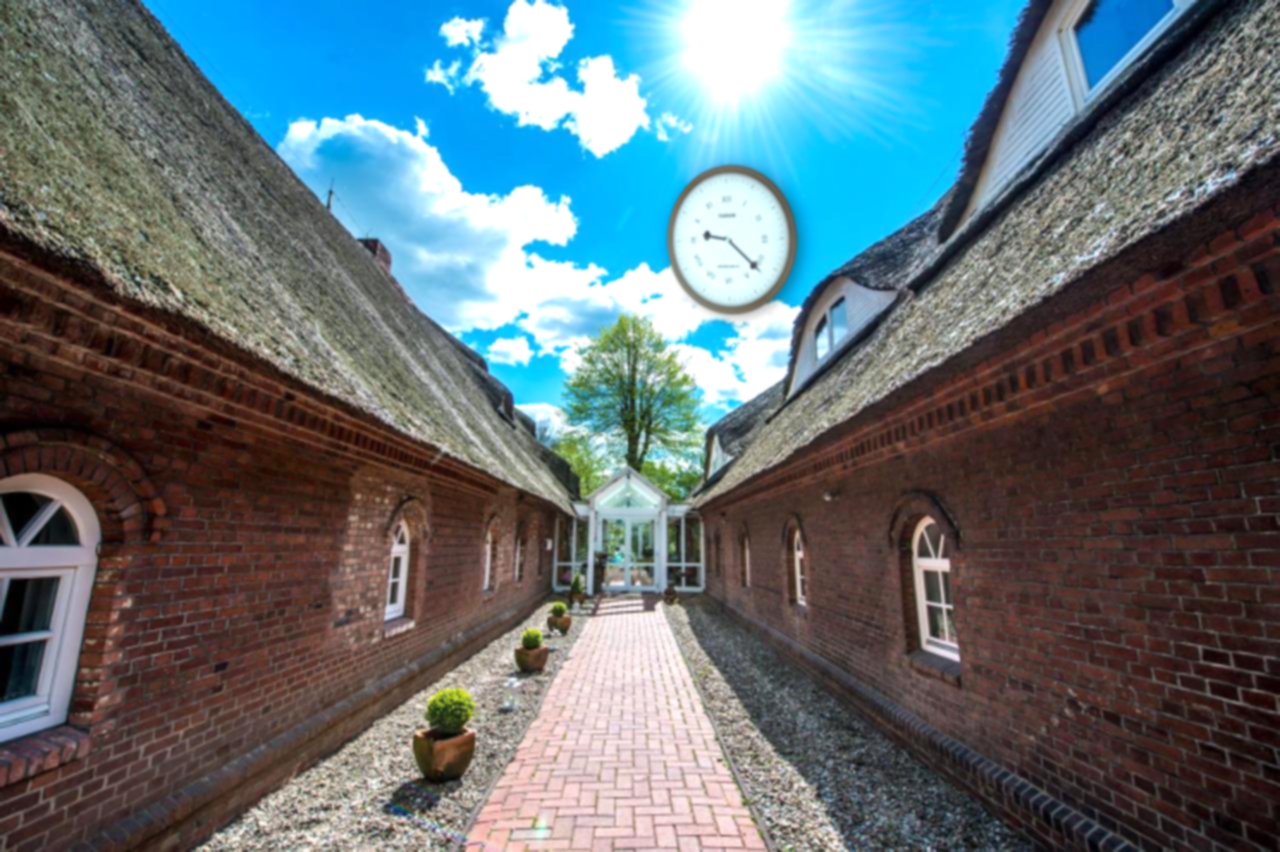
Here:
9,22
